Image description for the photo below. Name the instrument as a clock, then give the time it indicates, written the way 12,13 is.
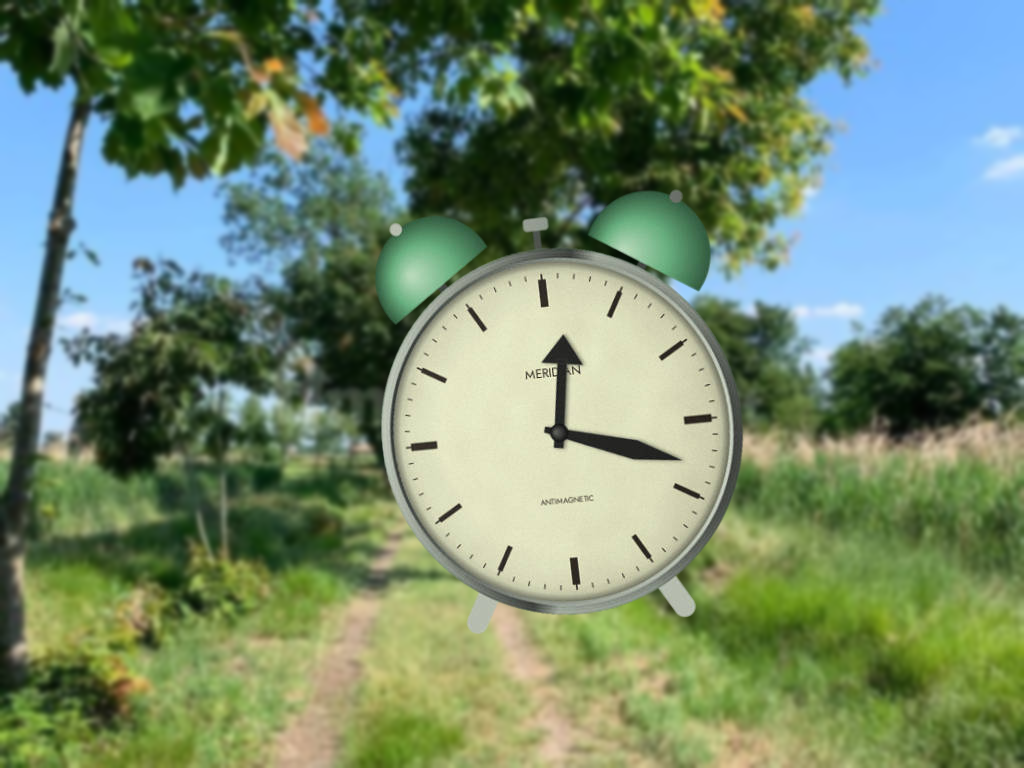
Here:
12,18
